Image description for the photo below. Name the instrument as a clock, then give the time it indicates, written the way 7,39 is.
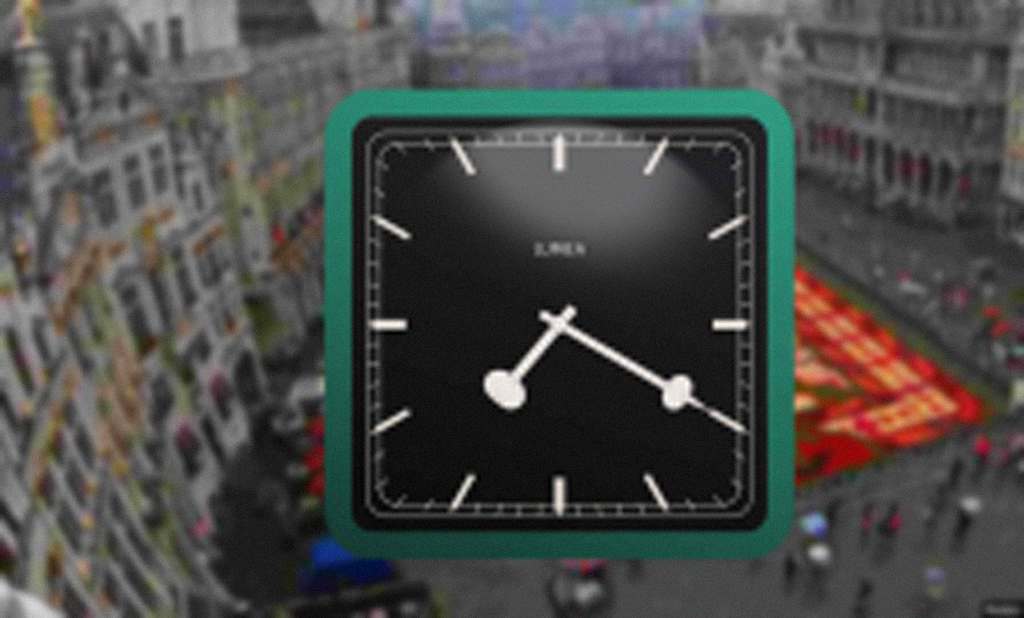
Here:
7,20
